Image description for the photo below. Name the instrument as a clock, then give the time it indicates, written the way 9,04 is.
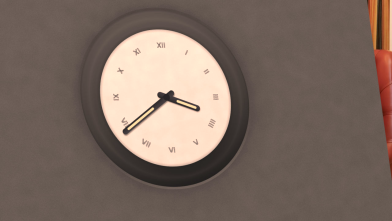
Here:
3,39
